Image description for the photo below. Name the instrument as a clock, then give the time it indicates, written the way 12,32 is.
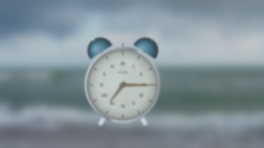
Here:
7,15
